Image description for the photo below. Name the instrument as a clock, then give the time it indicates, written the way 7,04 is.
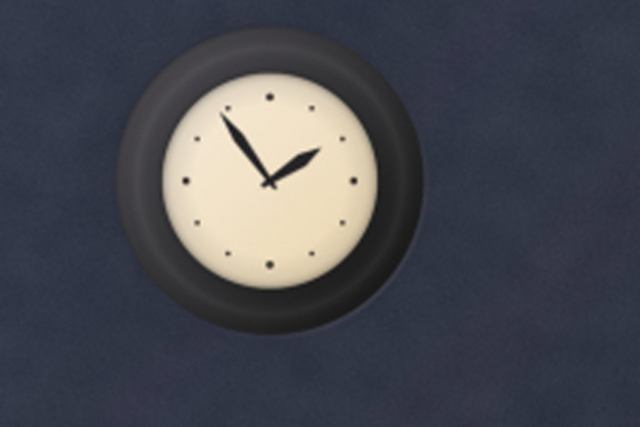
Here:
1,54
